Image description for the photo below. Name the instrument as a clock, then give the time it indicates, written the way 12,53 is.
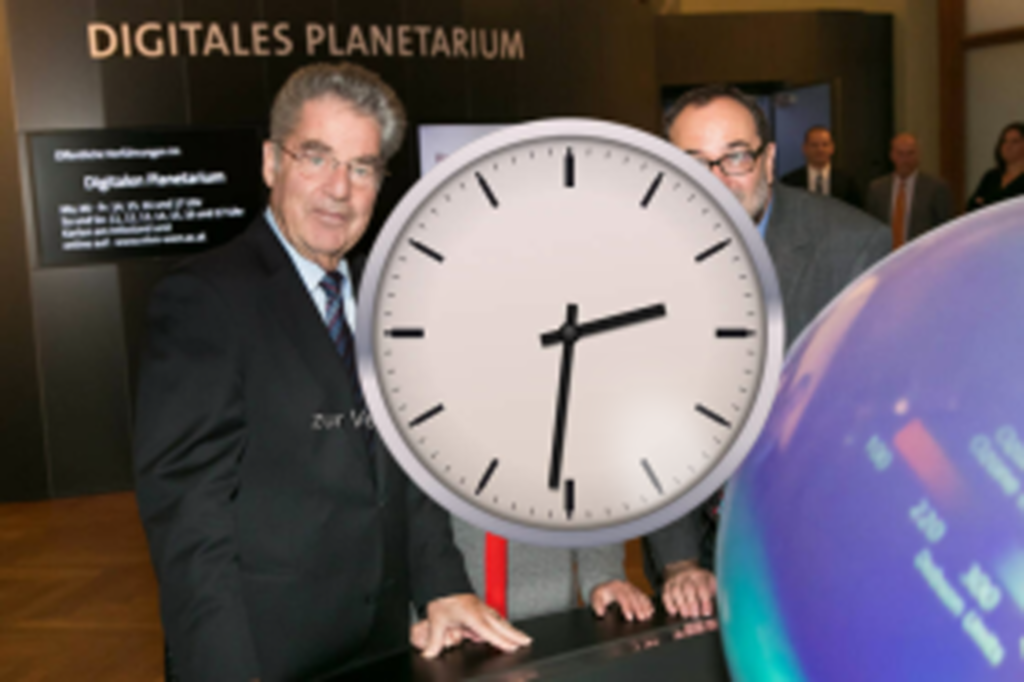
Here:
2,31
